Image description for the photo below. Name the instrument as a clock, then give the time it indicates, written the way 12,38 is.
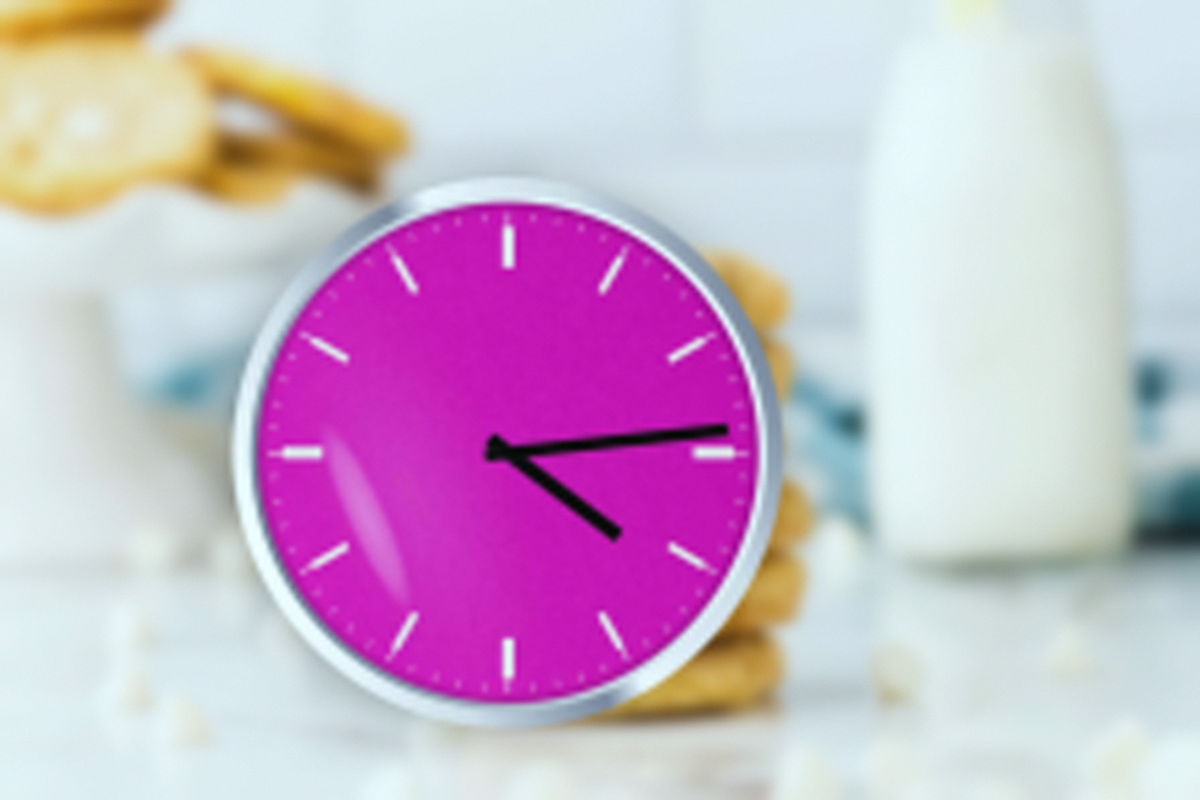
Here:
4,14
